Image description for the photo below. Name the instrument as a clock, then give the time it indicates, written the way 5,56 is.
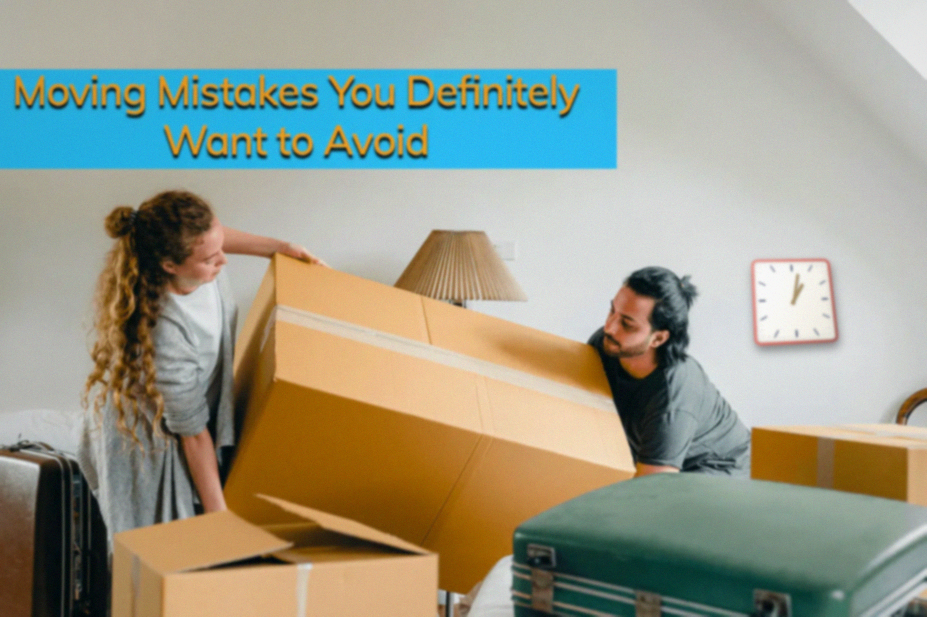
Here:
1,02
